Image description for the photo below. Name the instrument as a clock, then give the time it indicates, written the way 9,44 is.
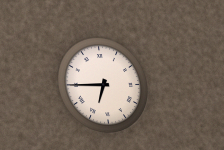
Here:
6,45
